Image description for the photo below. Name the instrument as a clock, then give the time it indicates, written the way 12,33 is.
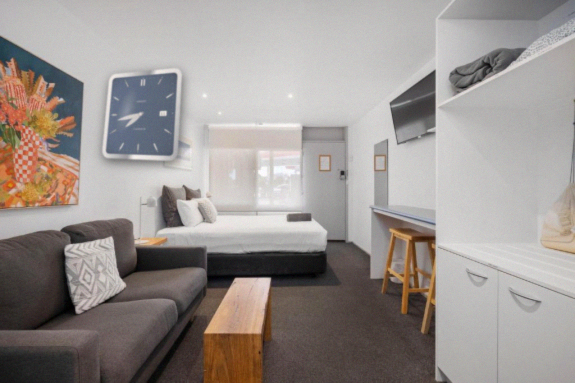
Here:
7,43
